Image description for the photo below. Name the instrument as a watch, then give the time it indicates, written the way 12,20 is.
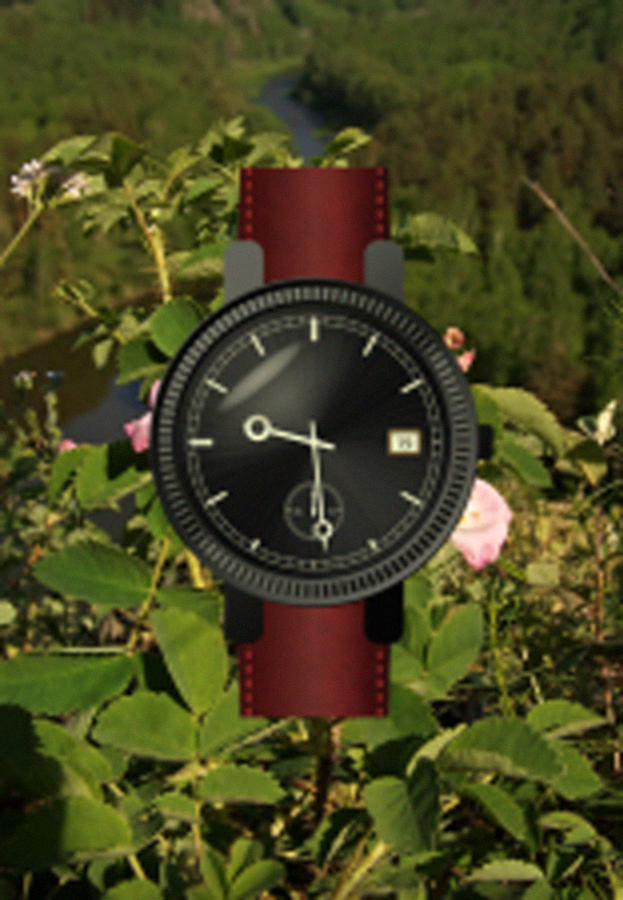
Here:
9,29
